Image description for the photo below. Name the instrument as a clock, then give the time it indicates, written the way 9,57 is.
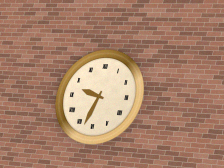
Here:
9,33
